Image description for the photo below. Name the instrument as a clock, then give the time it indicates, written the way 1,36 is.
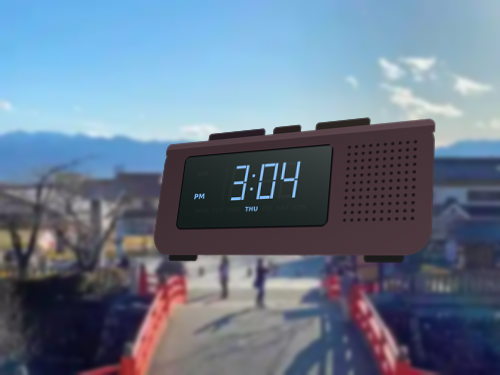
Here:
3,04
